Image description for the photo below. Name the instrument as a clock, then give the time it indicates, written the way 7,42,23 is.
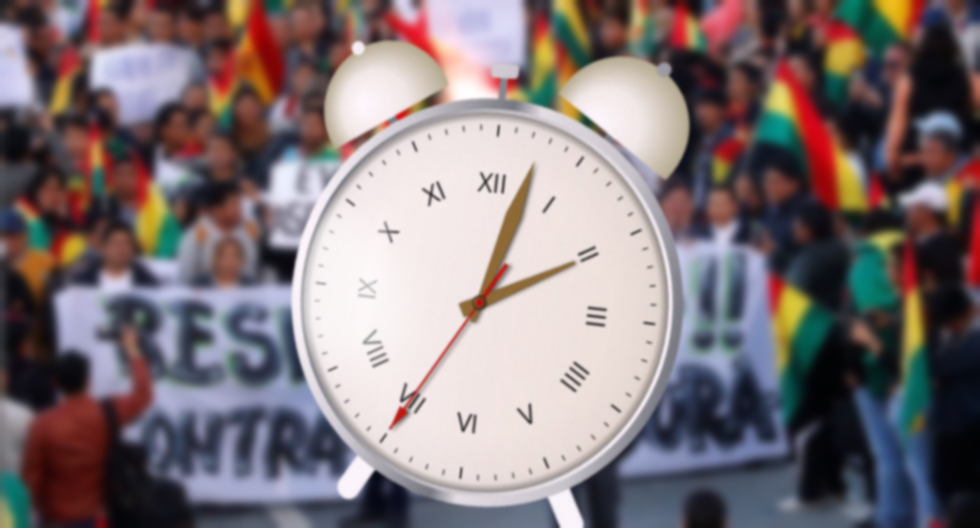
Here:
2,02,35
